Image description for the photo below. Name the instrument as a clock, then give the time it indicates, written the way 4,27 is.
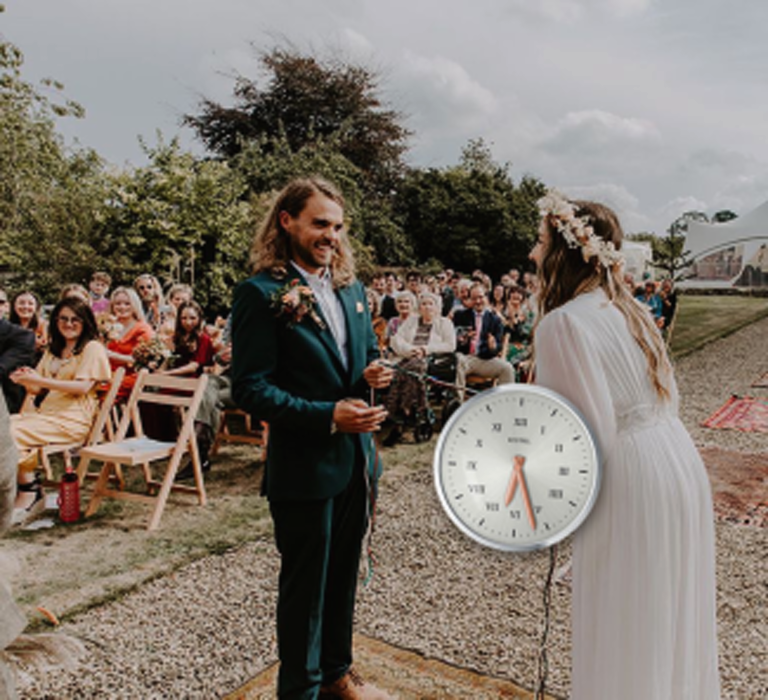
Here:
6,27
